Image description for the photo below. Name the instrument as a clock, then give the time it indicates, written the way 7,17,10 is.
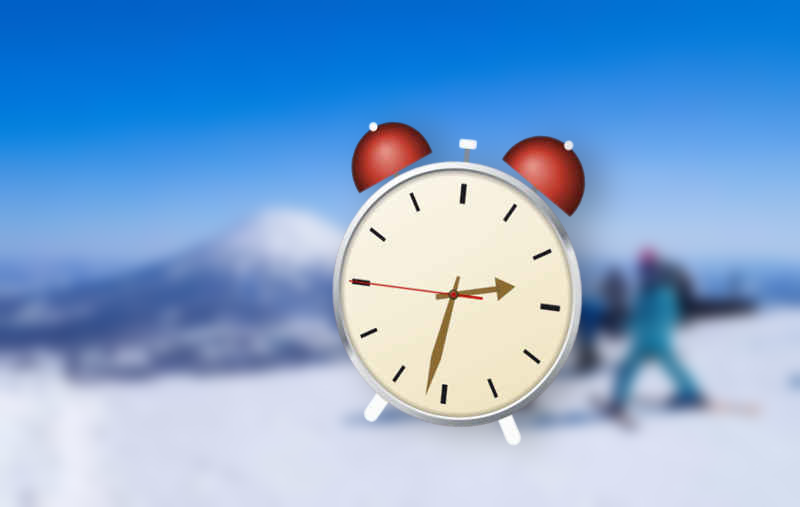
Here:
2,31,45
